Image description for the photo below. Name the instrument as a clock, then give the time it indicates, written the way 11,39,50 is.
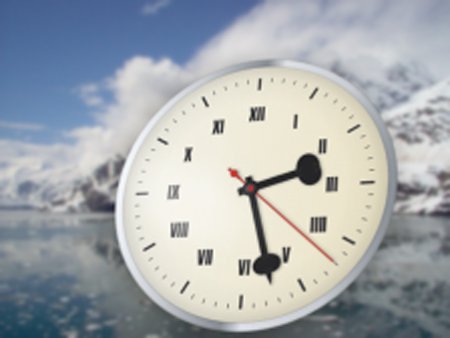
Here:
2,27,22
